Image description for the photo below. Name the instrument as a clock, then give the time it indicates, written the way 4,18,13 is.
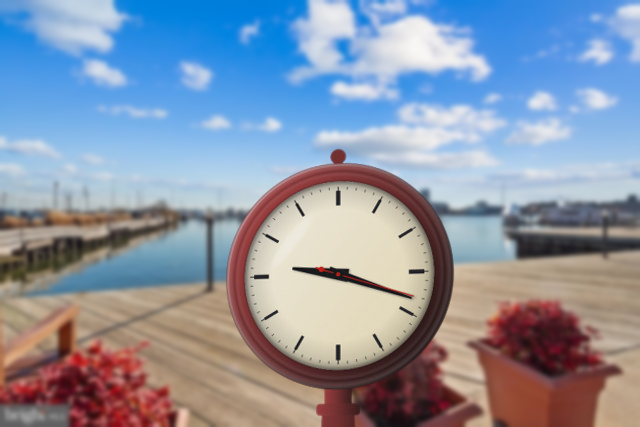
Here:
9,18,18
